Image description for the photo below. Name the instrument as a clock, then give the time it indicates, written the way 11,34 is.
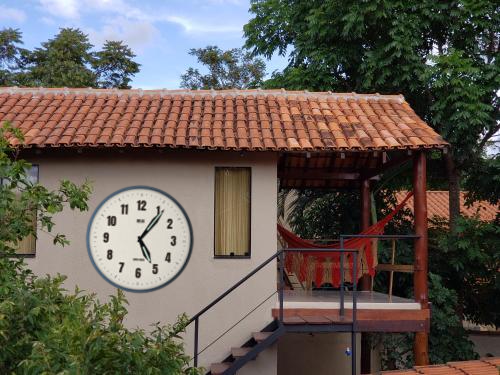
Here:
5,06
